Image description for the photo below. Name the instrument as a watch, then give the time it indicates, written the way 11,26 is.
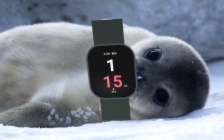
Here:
1,15
